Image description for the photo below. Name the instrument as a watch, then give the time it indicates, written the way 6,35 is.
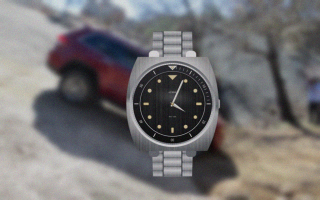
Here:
4,04
